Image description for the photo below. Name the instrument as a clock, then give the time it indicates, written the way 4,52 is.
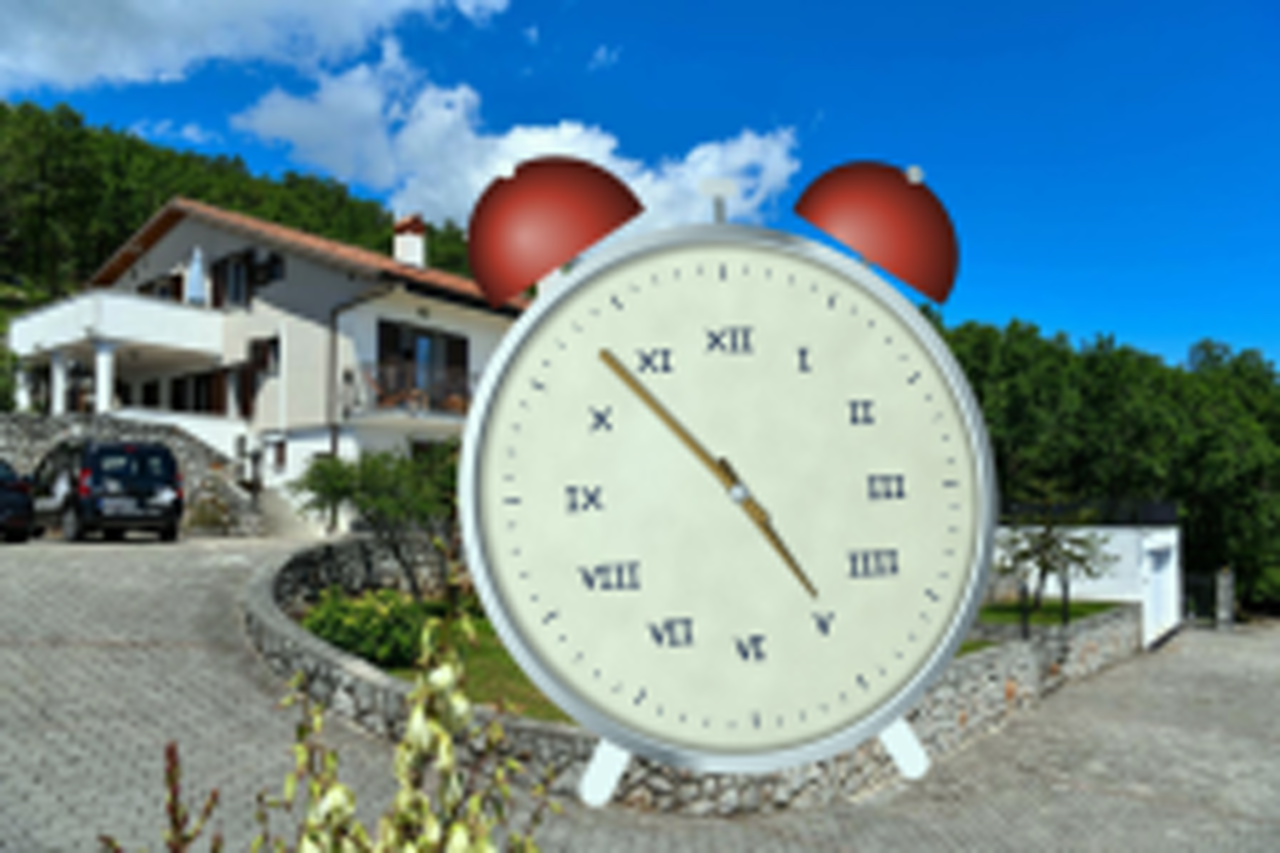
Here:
4,53
